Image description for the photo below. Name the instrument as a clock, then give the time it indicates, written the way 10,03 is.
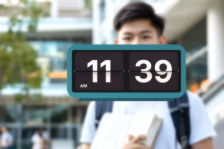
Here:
11,39
